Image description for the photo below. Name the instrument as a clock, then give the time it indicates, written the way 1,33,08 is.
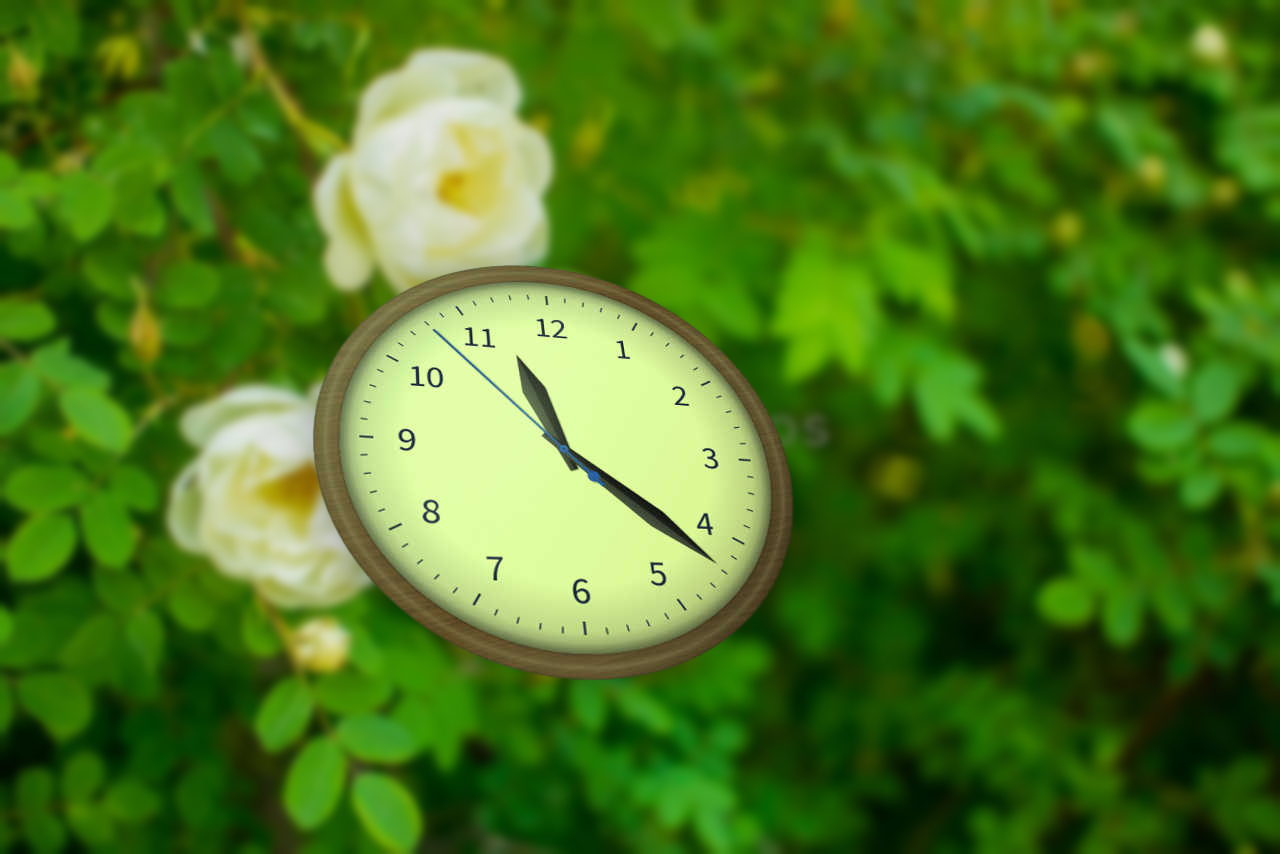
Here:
11,21,53
